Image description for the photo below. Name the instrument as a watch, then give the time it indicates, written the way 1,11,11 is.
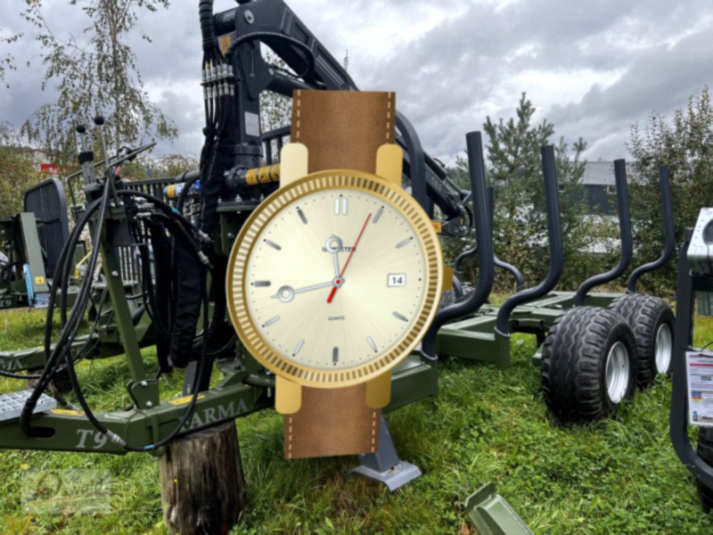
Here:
11,43,04
